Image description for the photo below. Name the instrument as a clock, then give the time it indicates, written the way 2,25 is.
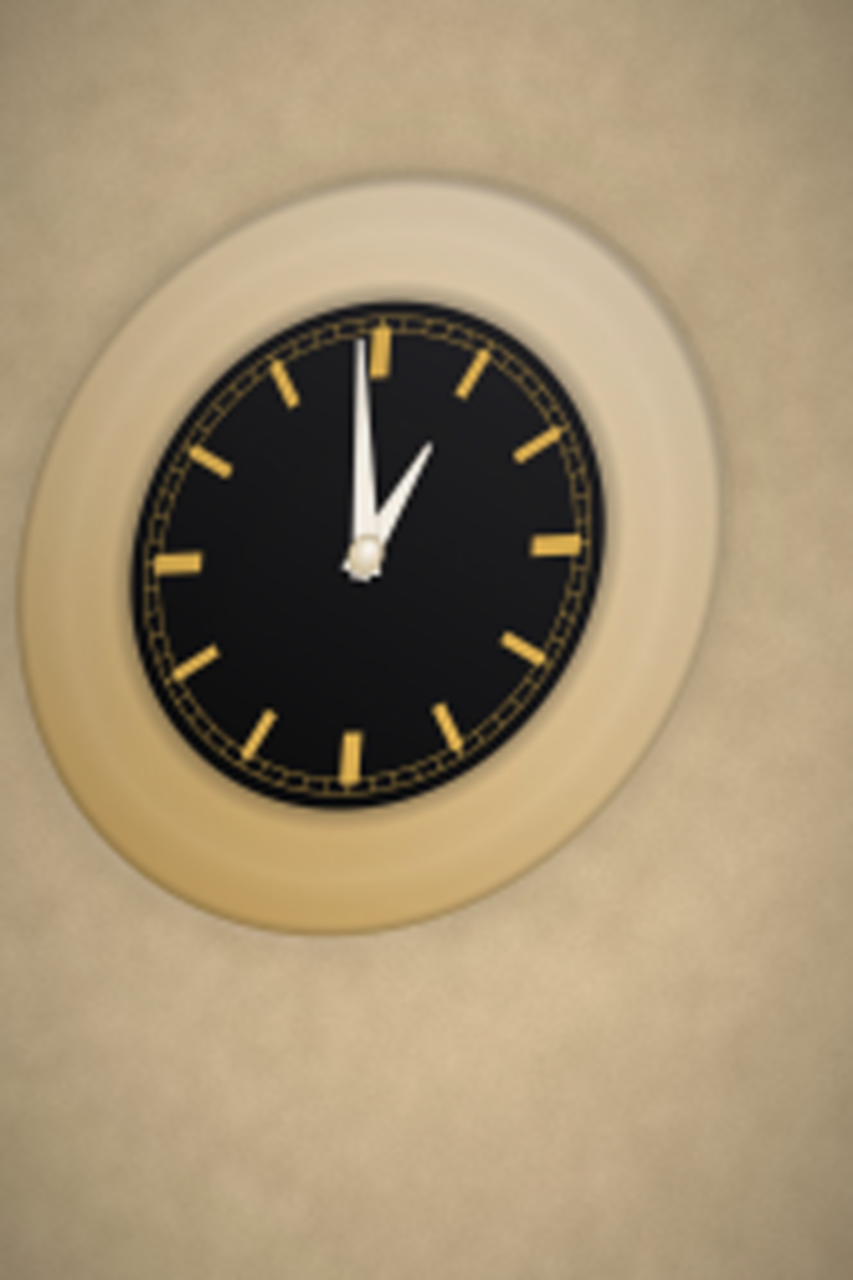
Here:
12,59
